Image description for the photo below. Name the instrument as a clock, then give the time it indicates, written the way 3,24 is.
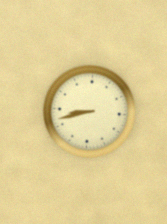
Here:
8,42
